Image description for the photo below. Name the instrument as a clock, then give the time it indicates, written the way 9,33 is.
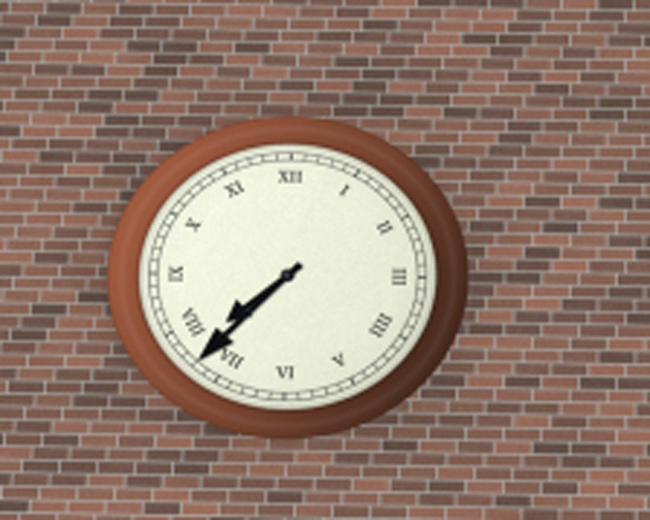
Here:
7,37
